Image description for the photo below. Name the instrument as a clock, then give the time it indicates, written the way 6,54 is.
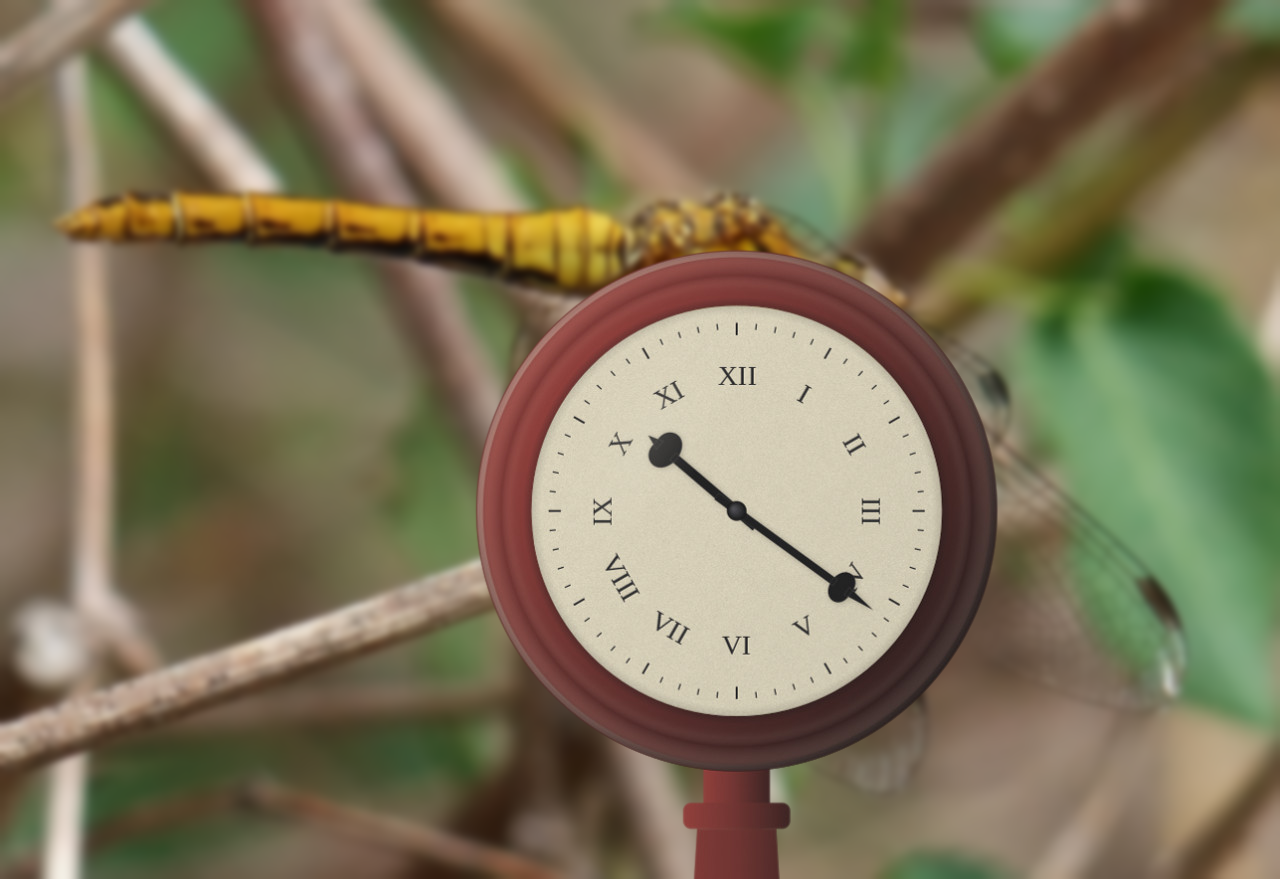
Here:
10,21
